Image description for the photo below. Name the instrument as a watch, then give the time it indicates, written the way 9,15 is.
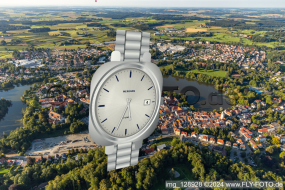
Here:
5,34
